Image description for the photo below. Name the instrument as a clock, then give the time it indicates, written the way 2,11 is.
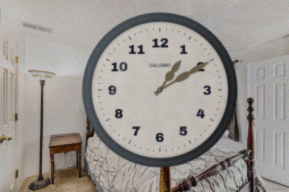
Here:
1,10
